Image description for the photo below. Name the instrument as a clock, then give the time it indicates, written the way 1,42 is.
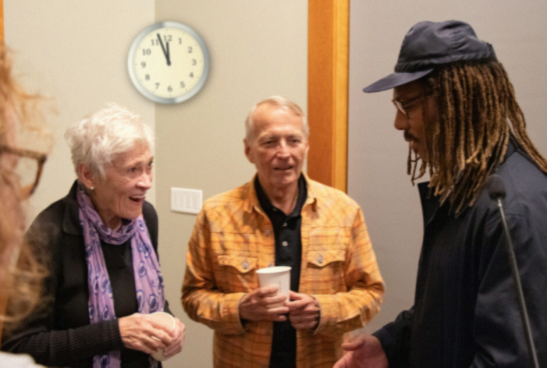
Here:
11,57
